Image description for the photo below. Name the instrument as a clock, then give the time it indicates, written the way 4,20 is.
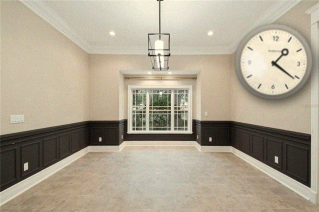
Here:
1,21
